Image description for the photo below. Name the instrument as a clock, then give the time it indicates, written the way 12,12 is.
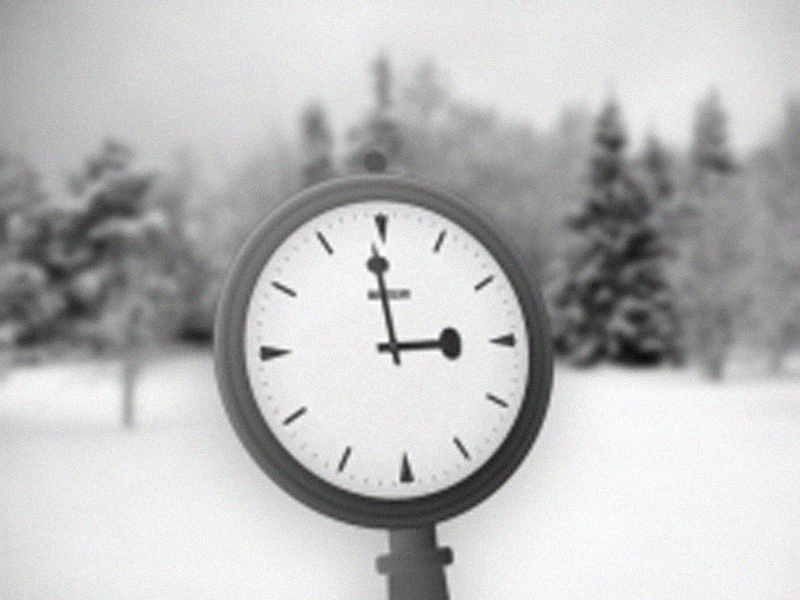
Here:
2,59
